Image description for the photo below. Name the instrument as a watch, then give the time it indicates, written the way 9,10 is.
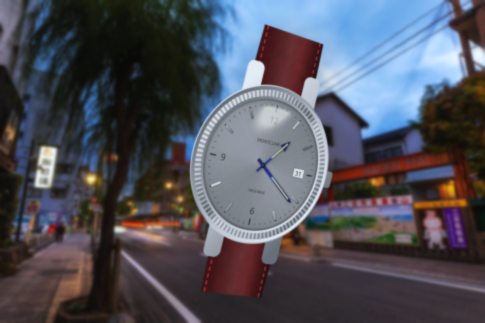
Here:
1,21
